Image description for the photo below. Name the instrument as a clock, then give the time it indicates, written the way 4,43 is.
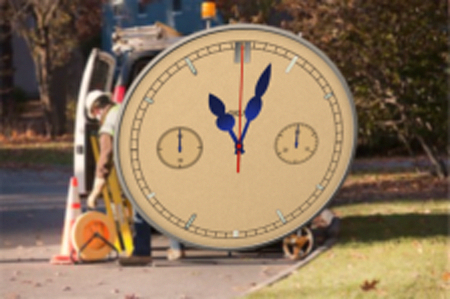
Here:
11,03
